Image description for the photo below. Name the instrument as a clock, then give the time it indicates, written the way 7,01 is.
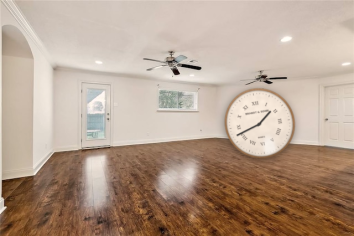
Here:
1,42
